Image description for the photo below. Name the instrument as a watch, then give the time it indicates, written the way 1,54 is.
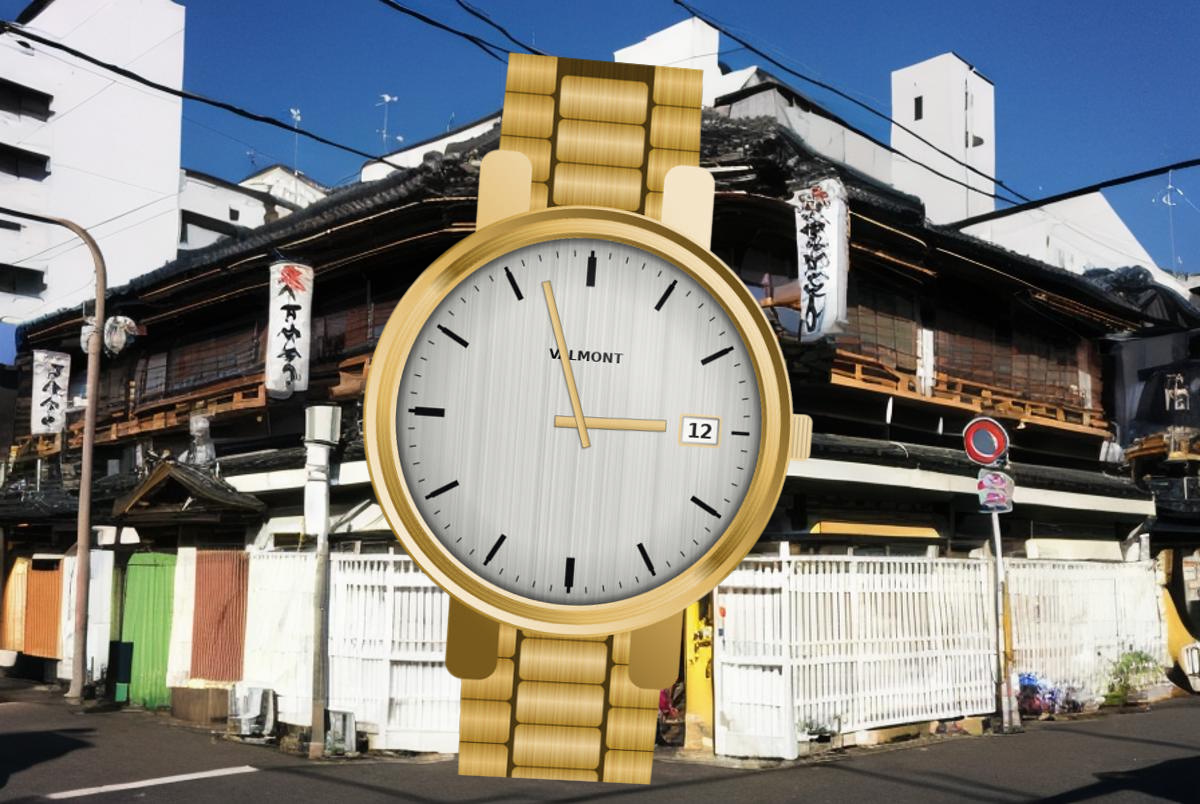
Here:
2,57
